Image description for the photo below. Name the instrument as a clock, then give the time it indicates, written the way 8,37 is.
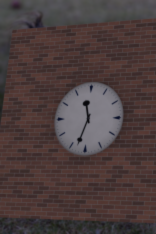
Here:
11,33
